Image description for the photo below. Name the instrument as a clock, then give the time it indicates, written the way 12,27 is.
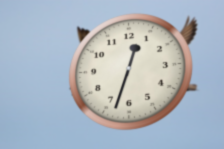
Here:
12,33
